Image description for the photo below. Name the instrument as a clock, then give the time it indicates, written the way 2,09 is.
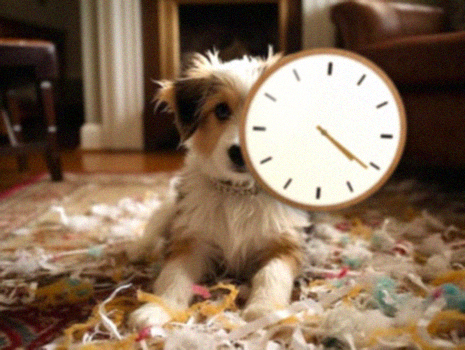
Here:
4,21
